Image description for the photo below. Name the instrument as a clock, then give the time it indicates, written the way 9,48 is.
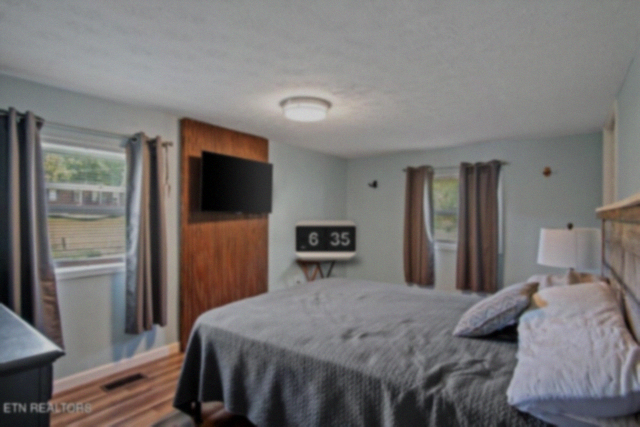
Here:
6,35
